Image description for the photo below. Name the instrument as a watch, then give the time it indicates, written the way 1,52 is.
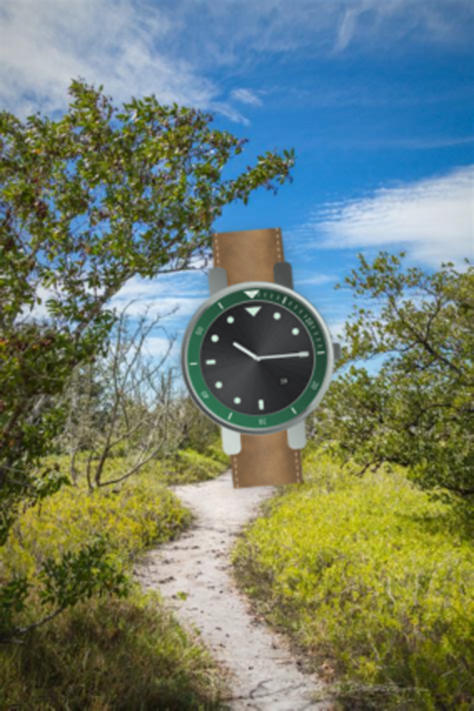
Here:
10,15
